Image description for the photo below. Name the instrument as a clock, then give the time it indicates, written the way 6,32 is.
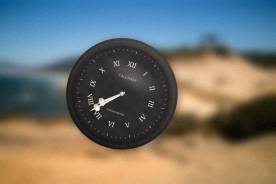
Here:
7,37
